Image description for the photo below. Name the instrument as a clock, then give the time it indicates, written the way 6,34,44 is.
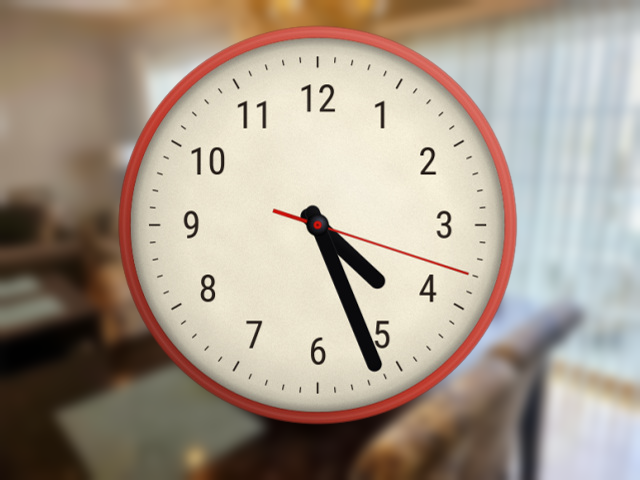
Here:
4,26,18
